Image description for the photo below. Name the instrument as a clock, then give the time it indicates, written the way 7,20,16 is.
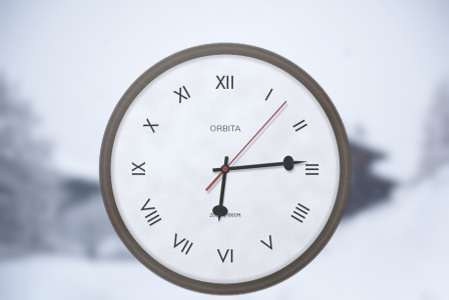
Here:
6,14,07
